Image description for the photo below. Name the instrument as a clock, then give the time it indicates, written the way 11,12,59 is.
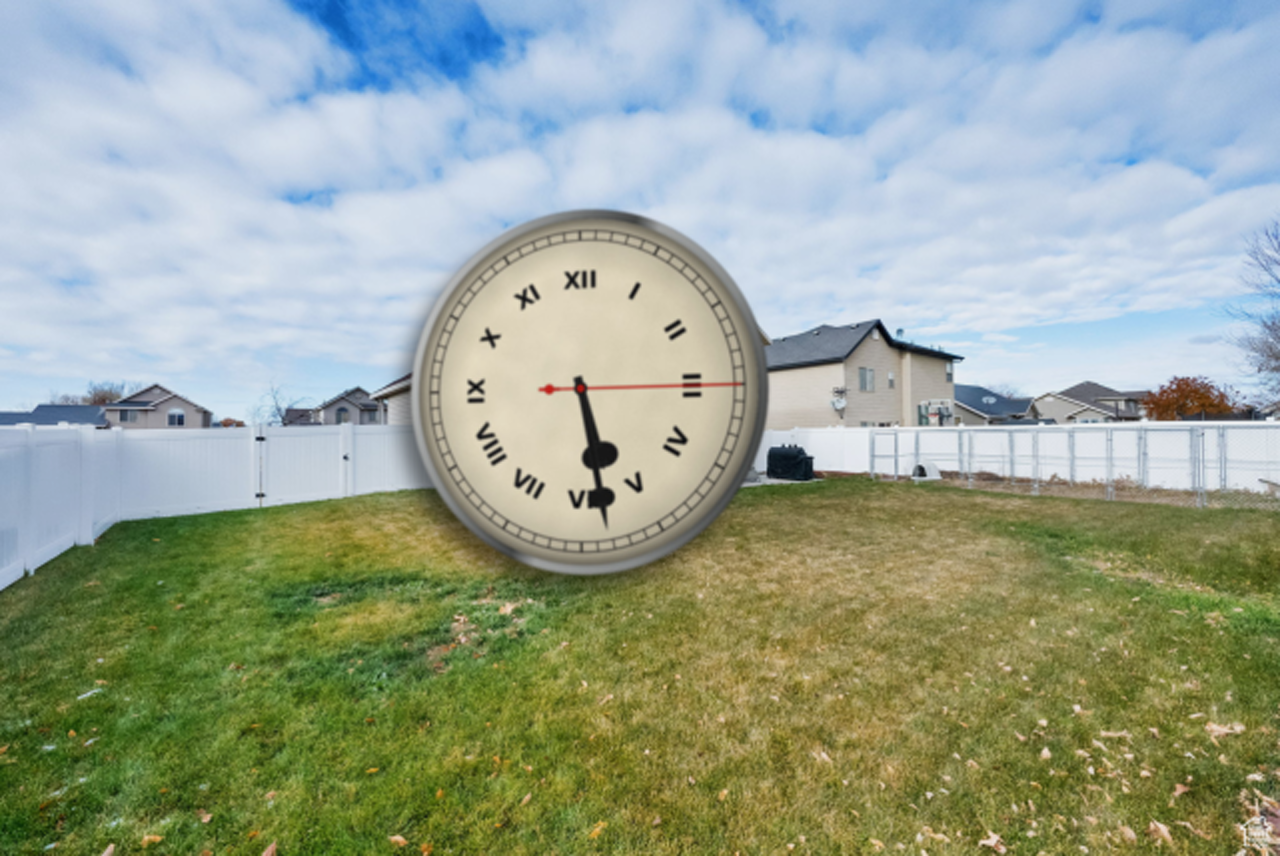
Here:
5,28,15
